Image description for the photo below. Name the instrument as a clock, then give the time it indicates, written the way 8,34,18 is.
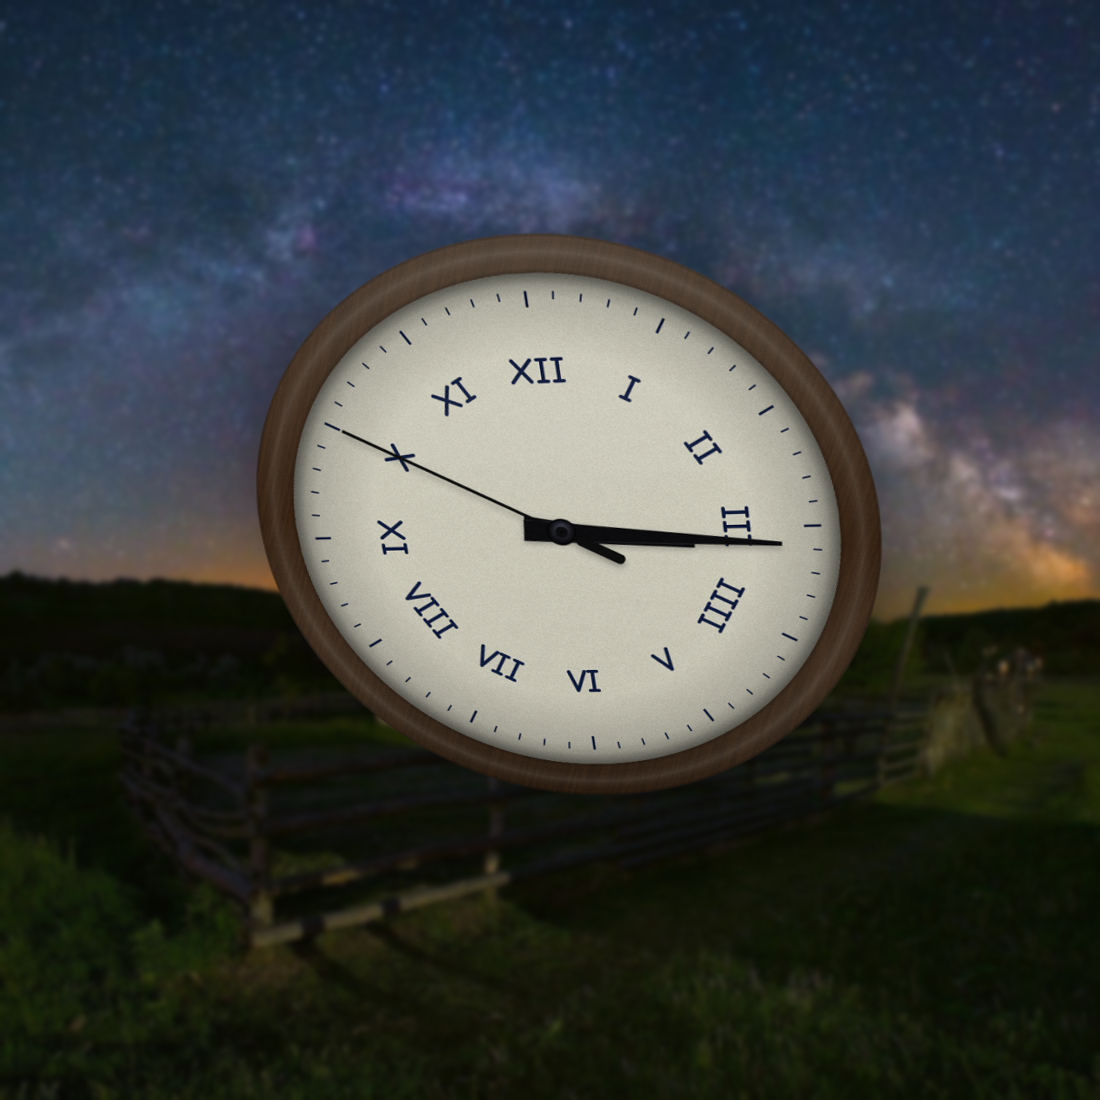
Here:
3,15,50
